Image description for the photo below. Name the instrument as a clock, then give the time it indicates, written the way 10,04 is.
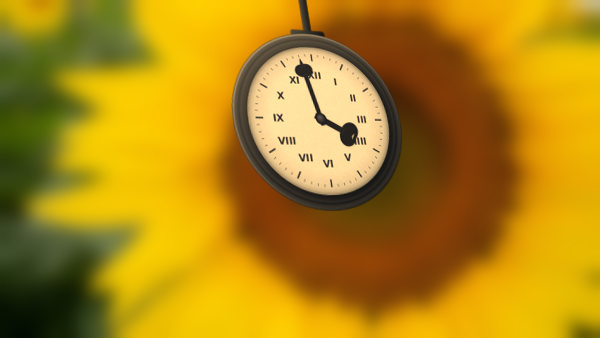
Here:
3,58
